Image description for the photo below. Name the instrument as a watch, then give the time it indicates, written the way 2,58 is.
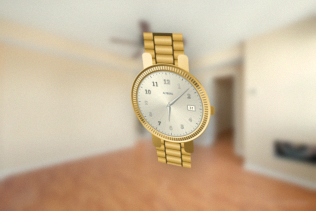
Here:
6,08
